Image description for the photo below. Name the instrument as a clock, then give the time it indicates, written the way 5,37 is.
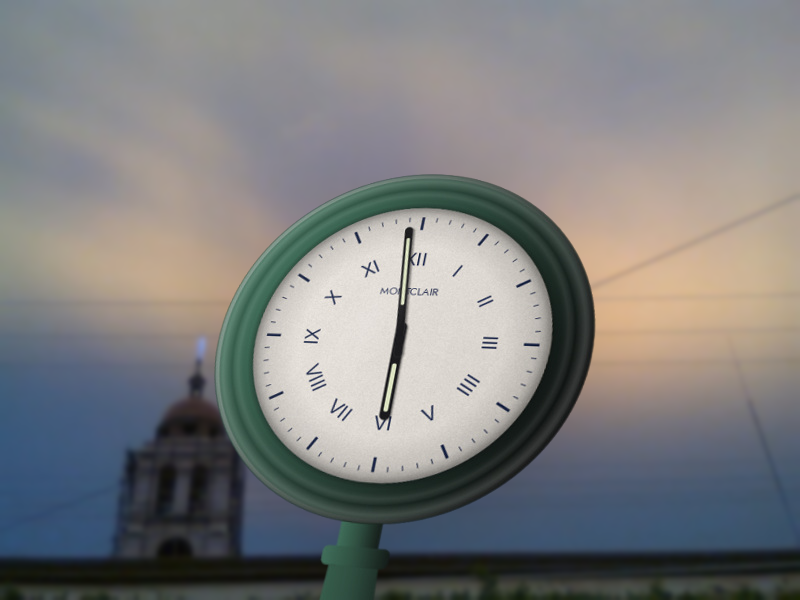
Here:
5,59
